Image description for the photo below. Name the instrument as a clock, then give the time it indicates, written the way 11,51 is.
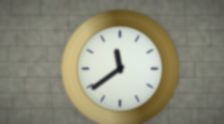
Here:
11,39
